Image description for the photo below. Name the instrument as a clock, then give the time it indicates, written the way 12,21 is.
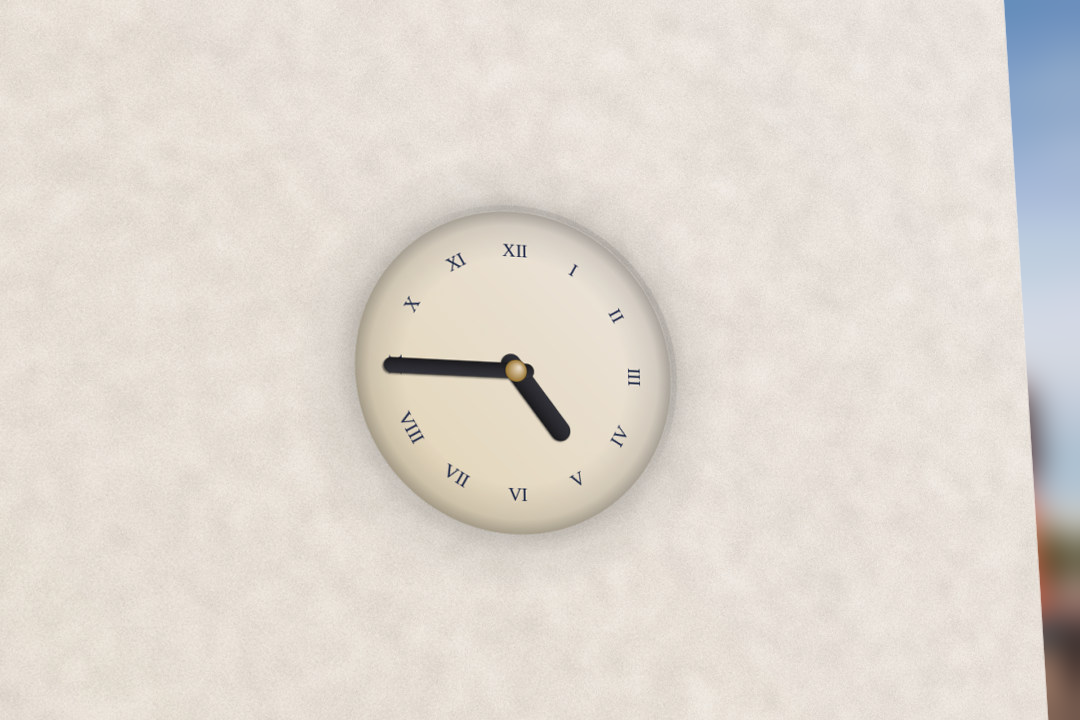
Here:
4,45
